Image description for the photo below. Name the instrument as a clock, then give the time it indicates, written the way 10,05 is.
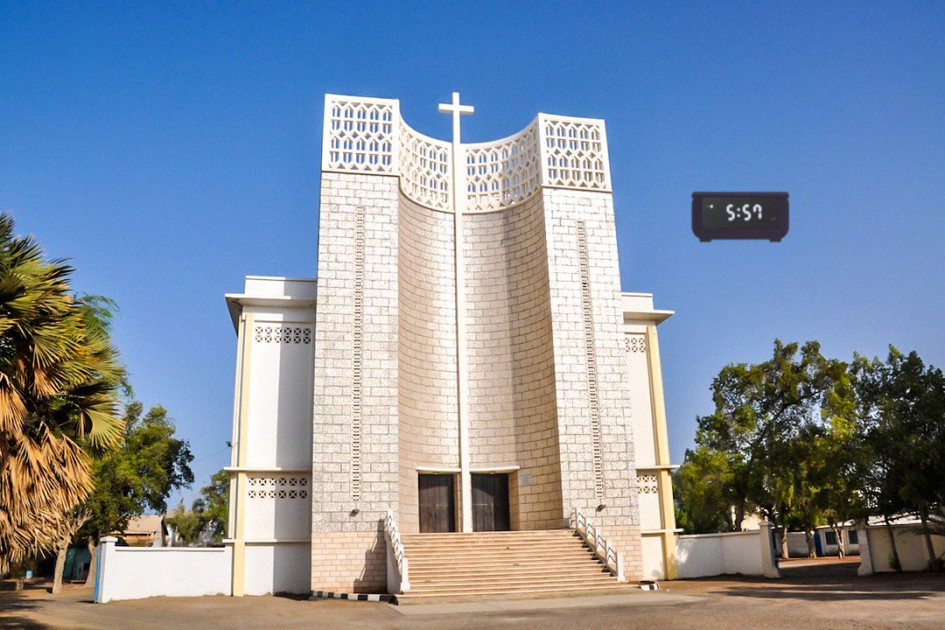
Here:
5,57
